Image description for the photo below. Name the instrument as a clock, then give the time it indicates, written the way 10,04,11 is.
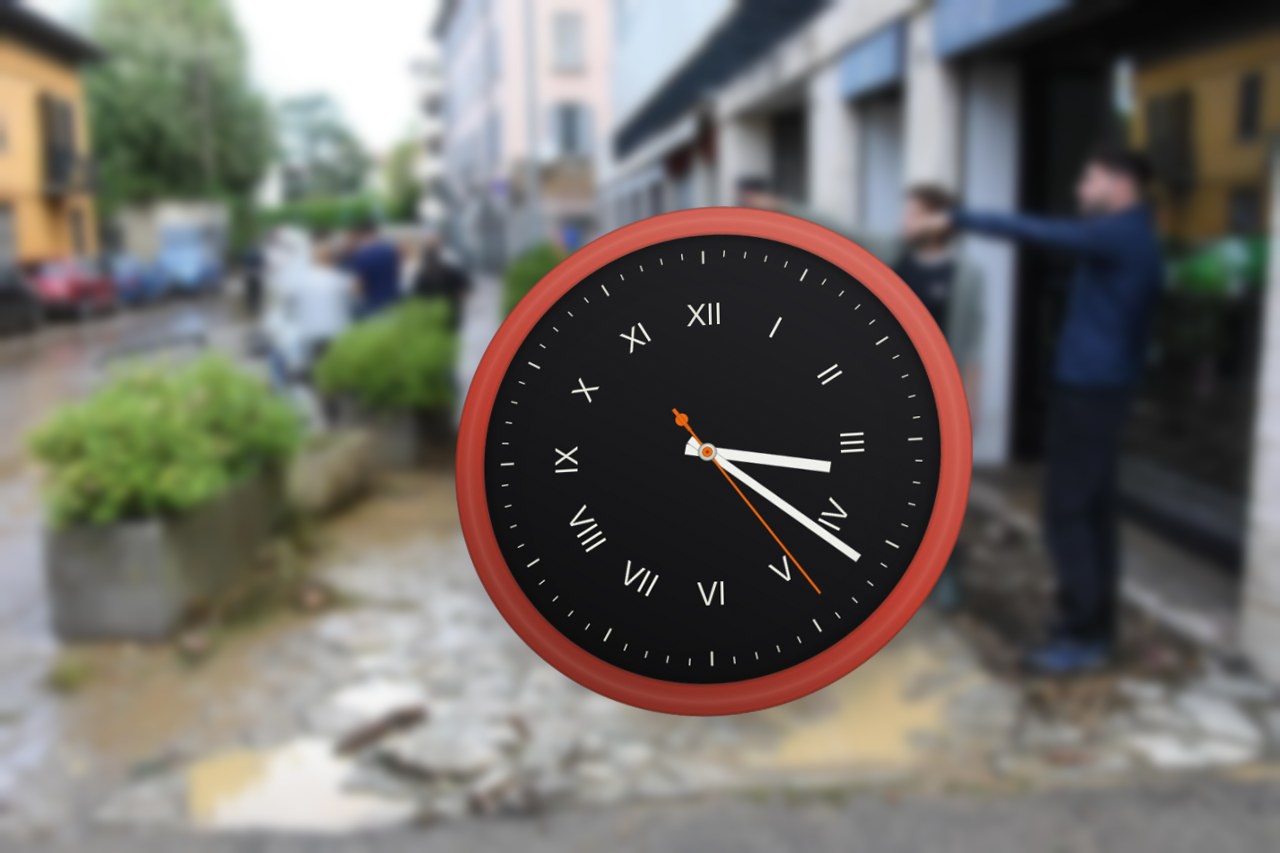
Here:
3,21,24
